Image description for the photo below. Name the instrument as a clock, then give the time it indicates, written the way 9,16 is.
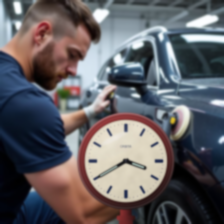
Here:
3,40
